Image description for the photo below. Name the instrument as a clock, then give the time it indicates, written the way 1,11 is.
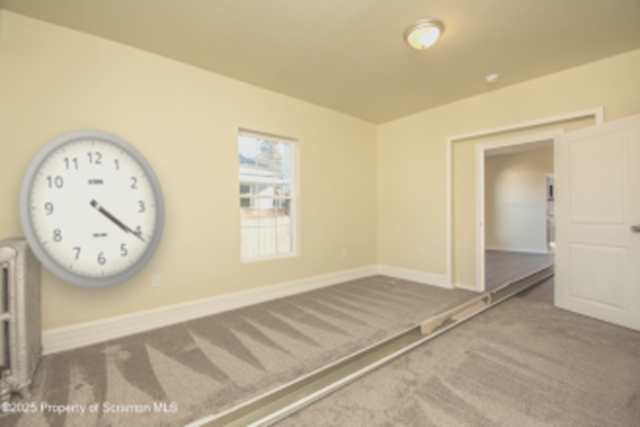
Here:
4,21
